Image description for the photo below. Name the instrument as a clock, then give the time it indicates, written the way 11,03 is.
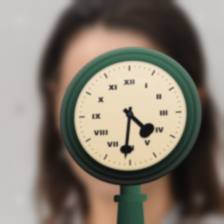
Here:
4,31
